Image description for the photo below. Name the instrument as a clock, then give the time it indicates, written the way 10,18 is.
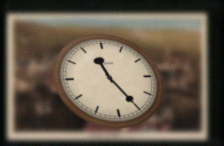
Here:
11,25
